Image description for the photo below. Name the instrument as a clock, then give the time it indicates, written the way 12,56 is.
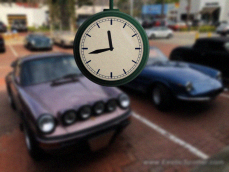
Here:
11,43
